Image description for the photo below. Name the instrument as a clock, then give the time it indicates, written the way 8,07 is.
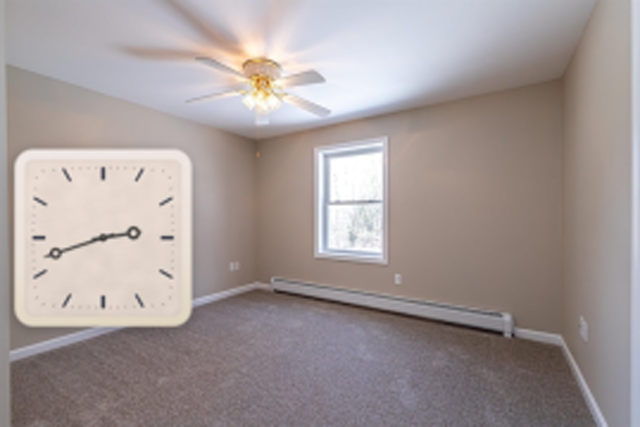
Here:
2,42
